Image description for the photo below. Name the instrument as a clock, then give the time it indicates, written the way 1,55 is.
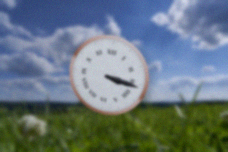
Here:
3,16
